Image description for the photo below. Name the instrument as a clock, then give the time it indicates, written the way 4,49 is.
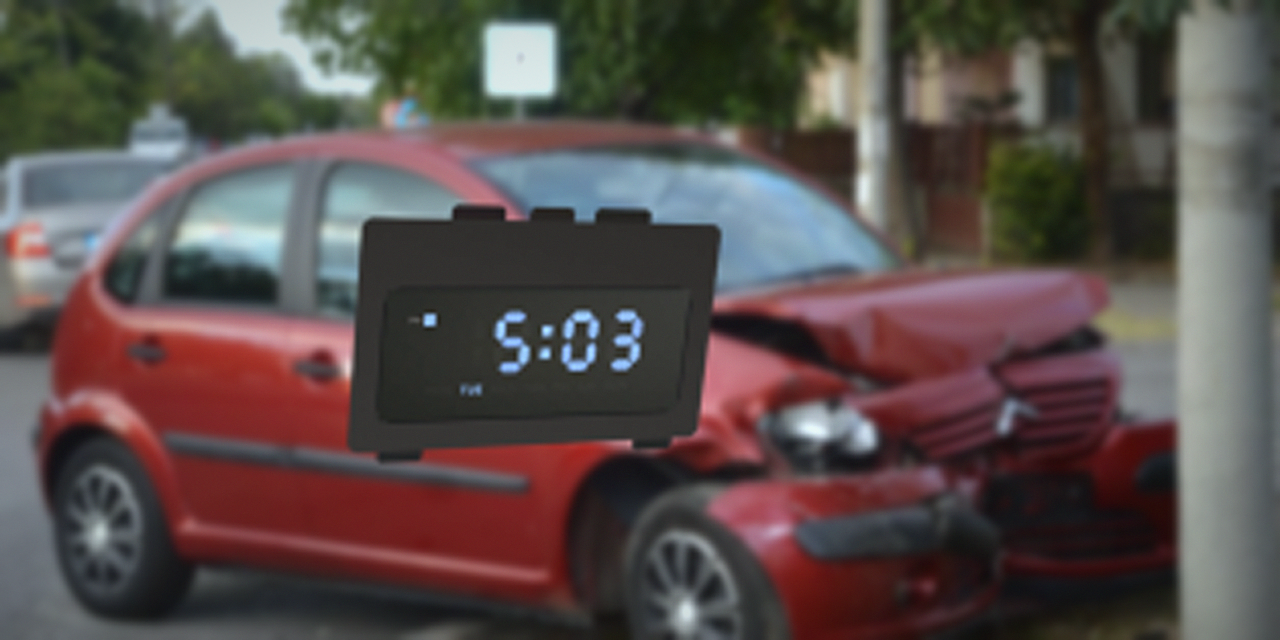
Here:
5,03
